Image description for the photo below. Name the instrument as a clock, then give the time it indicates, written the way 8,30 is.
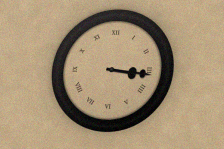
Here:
3,16
